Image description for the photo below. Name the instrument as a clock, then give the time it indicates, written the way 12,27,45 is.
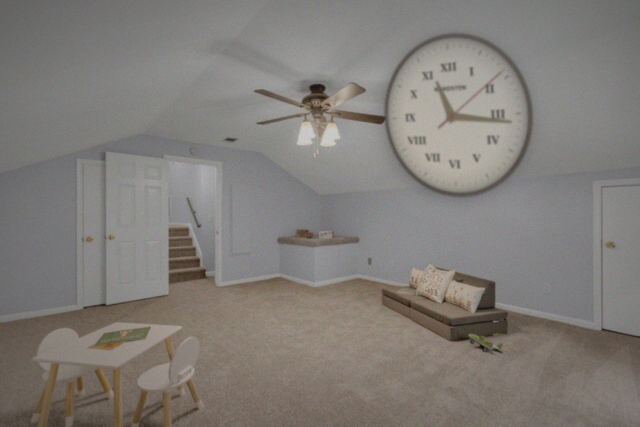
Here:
11,16,09
